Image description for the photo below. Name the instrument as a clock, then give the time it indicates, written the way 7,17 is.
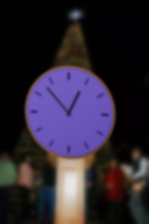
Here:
12,53
